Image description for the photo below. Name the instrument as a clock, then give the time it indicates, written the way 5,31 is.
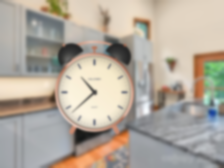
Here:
10,38
